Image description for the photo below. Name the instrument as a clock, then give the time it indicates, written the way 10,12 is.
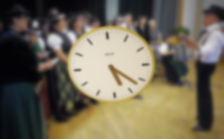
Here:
5,22
